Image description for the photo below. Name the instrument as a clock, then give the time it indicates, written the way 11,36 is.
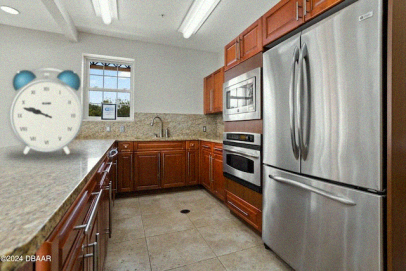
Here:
9,48
